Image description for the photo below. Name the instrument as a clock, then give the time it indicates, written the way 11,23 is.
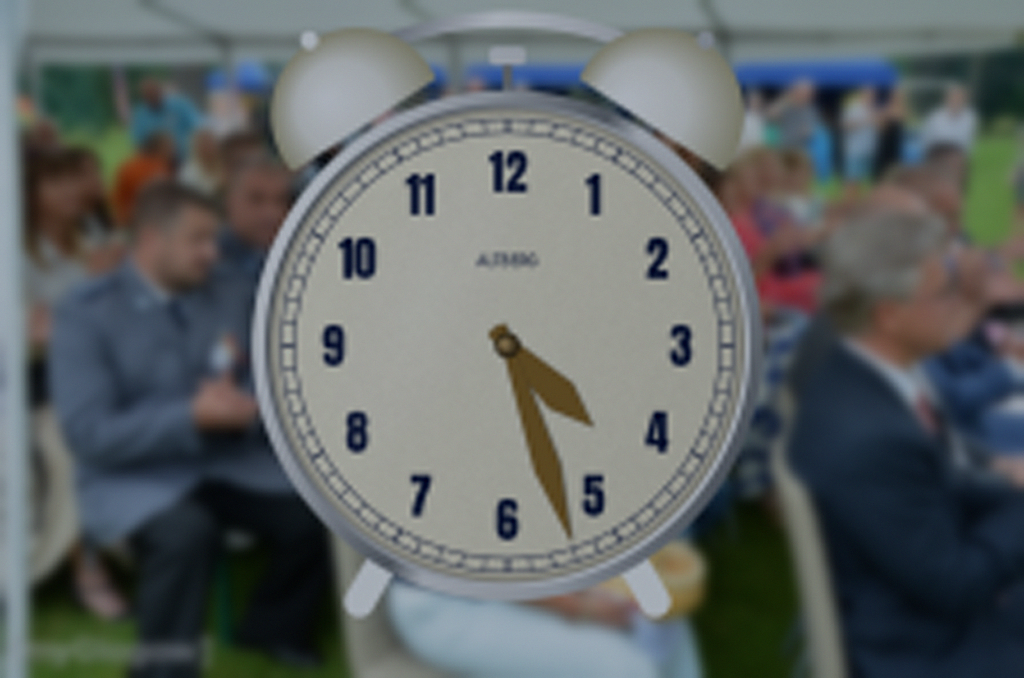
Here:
4,27
